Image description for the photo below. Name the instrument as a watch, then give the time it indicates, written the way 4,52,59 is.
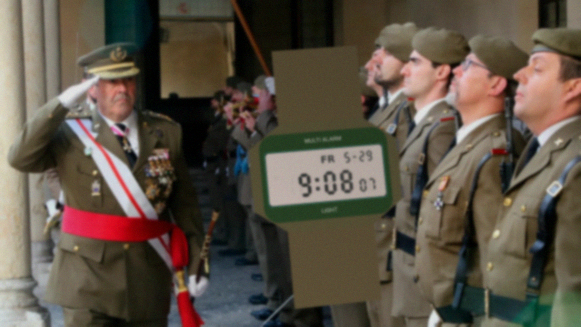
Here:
9,08,07
